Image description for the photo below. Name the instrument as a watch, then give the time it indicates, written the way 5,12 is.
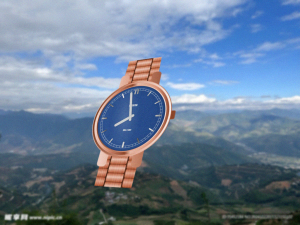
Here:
7,58
